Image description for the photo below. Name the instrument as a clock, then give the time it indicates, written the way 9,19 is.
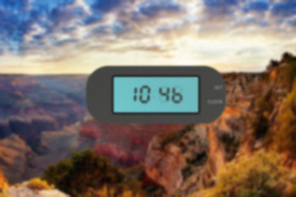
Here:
10,46
